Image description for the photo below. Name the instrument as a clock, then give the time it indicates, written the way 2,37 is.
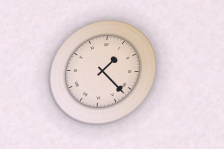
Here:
1,22
